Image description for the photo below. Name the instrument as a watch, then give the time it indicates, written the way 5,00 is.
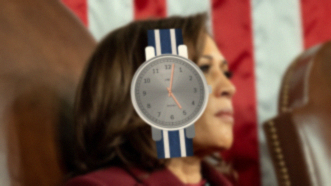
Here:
5,02
